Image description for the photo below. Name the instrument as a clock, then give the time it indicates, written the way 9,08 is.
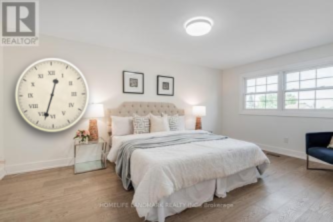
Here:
12,33
